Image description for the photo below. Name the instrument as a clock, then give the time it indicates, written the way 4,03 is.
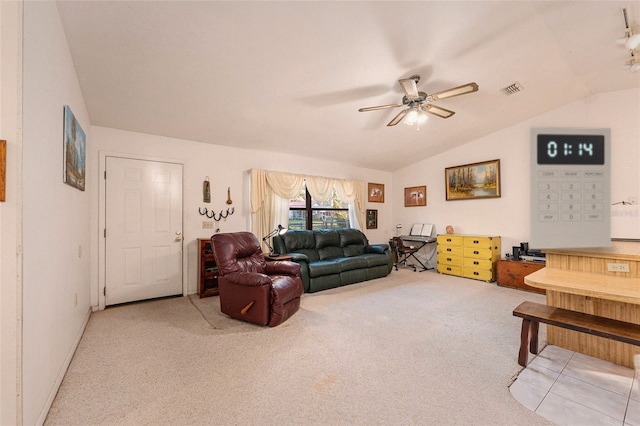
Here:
1,14
